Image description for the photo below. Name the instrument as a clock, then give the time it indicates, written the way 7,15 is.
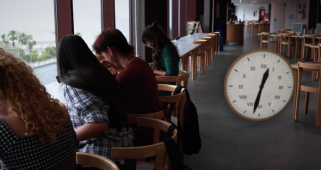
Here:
12,32
